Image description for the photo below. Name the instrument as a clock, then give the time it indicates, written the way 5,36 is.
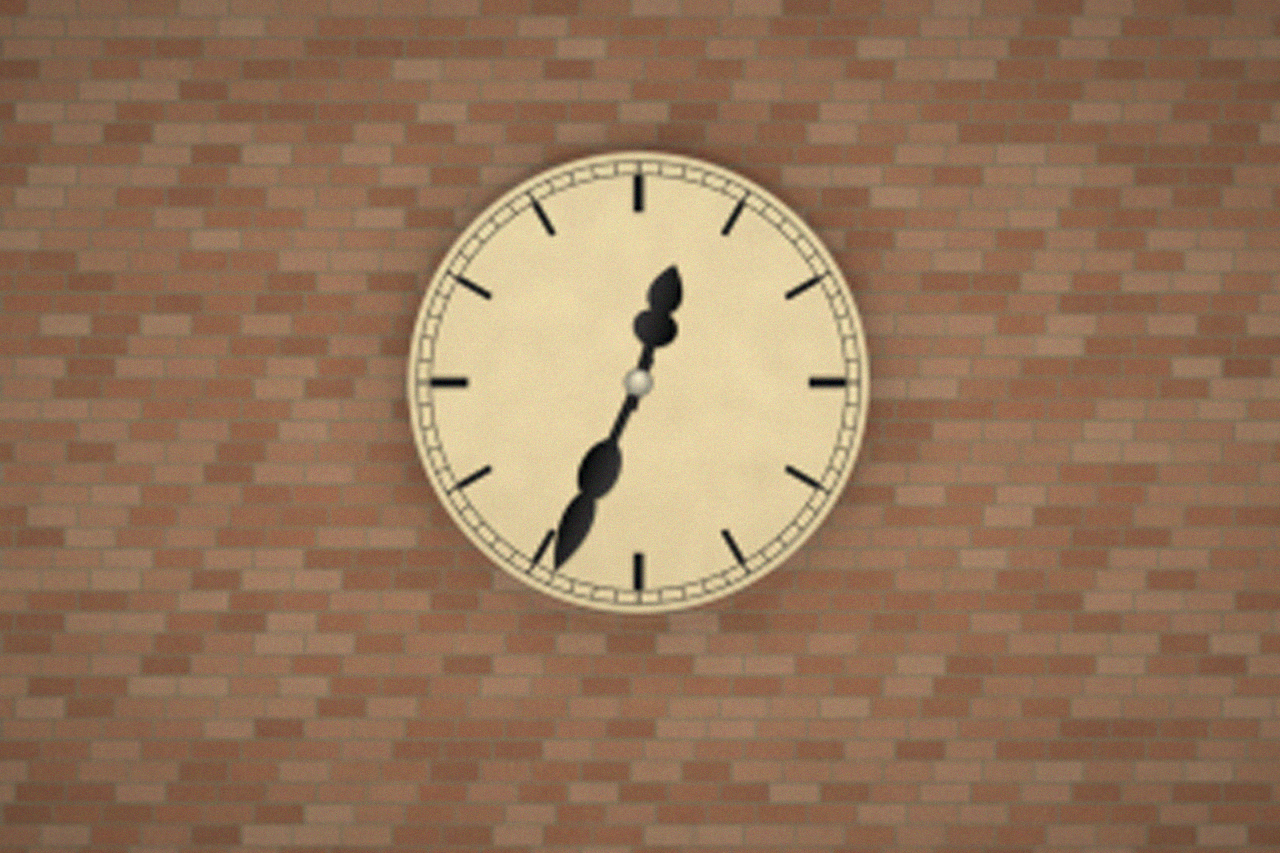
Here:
12,34
